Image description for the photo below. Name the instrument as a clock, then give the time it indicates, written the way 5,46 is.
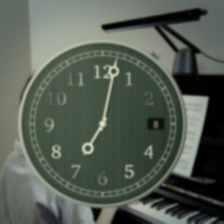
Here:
7,02
